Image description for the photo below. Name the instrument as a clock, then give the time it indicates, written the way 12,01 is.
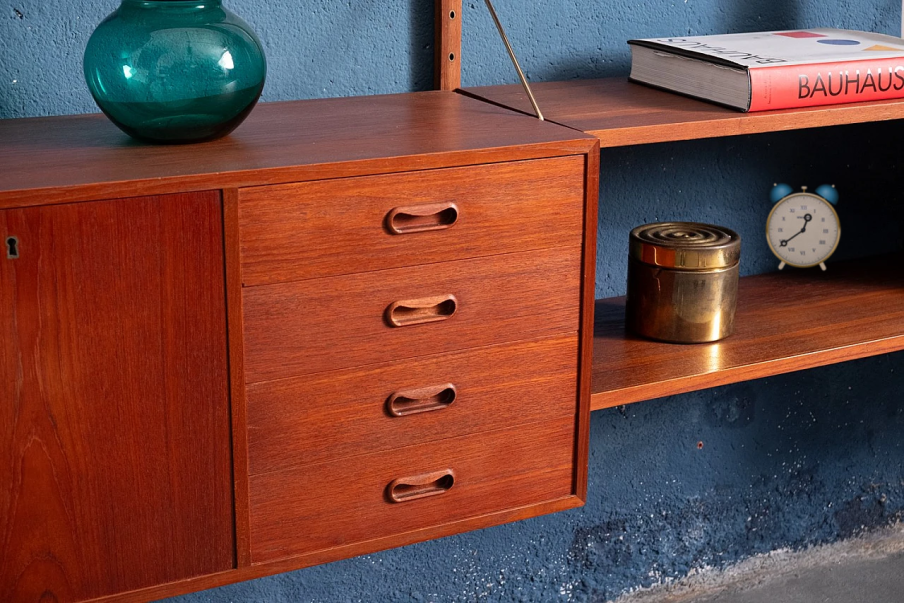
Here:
12,39
